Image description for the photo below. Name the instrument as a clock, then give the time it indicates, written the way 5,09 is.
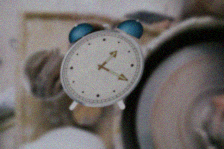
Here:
1,20
